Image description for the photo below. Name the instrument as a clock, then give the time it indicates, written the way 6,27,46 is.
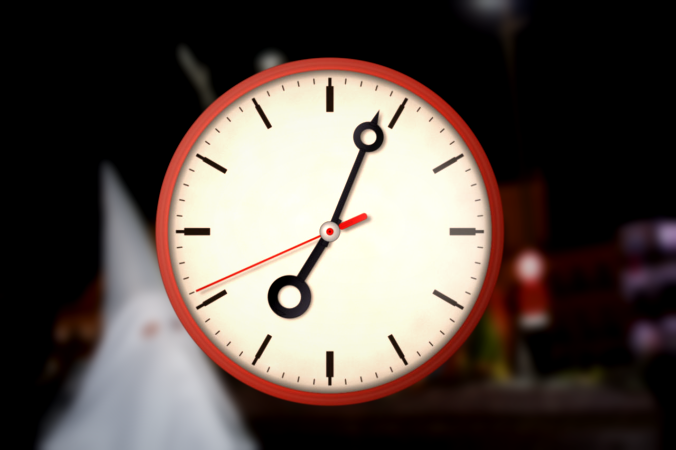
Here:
7,03,41
